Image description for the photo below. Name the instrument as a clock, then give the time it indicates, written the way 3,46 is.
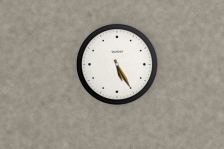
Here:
5,25
